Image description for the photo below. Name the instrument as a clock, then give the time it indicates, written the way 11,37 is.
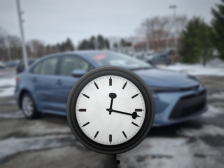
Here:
12,17
